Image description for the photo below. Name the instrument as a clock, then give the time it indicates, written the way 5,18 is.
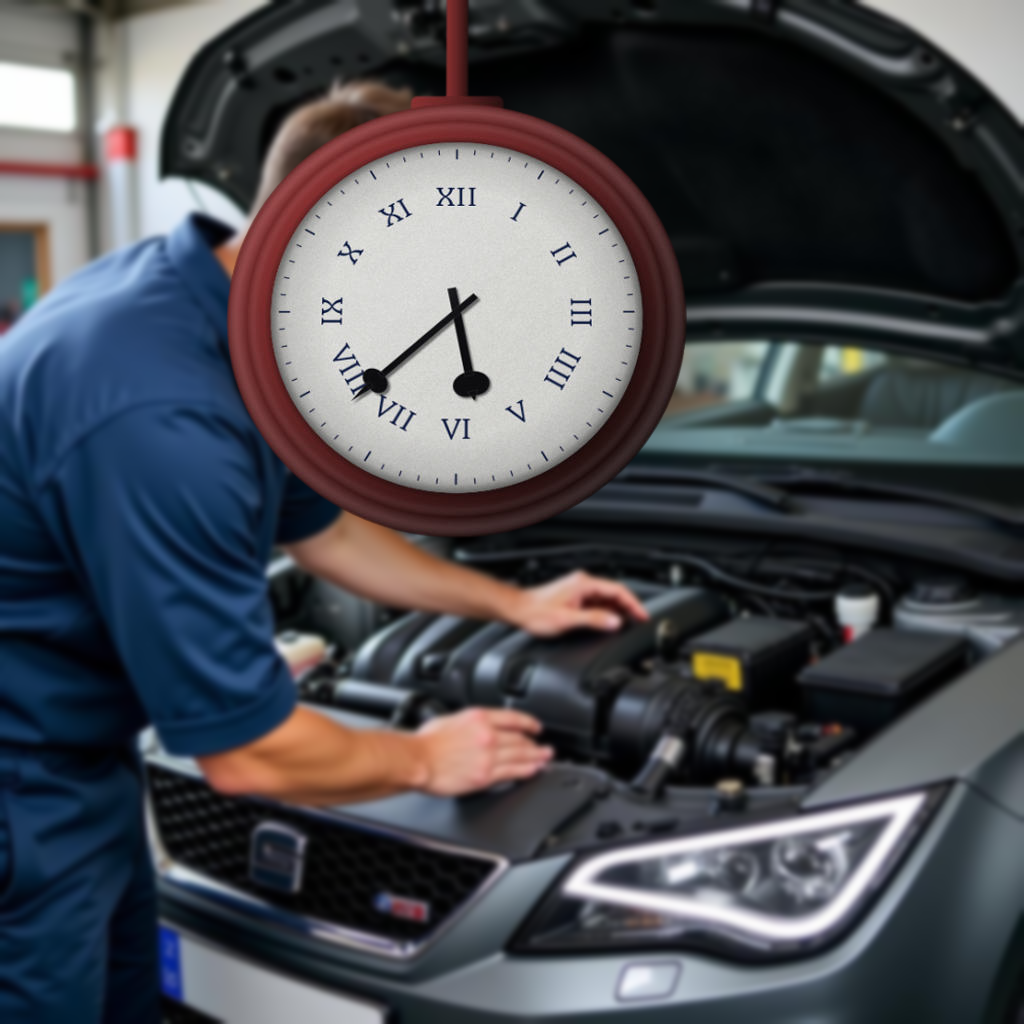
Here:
5,38
